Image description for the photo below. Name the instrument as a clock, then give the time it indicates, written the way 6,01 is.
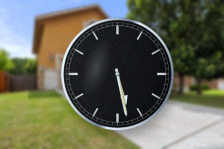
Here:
5,28
